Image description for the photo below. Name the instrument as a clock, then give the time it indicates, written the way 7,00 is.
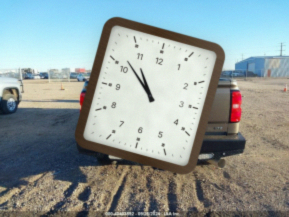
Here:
10,52
